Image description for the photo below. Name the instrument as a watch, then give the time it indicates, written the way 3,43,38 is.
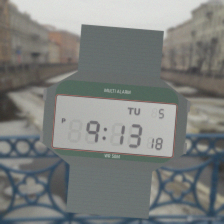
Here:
9,13,18
